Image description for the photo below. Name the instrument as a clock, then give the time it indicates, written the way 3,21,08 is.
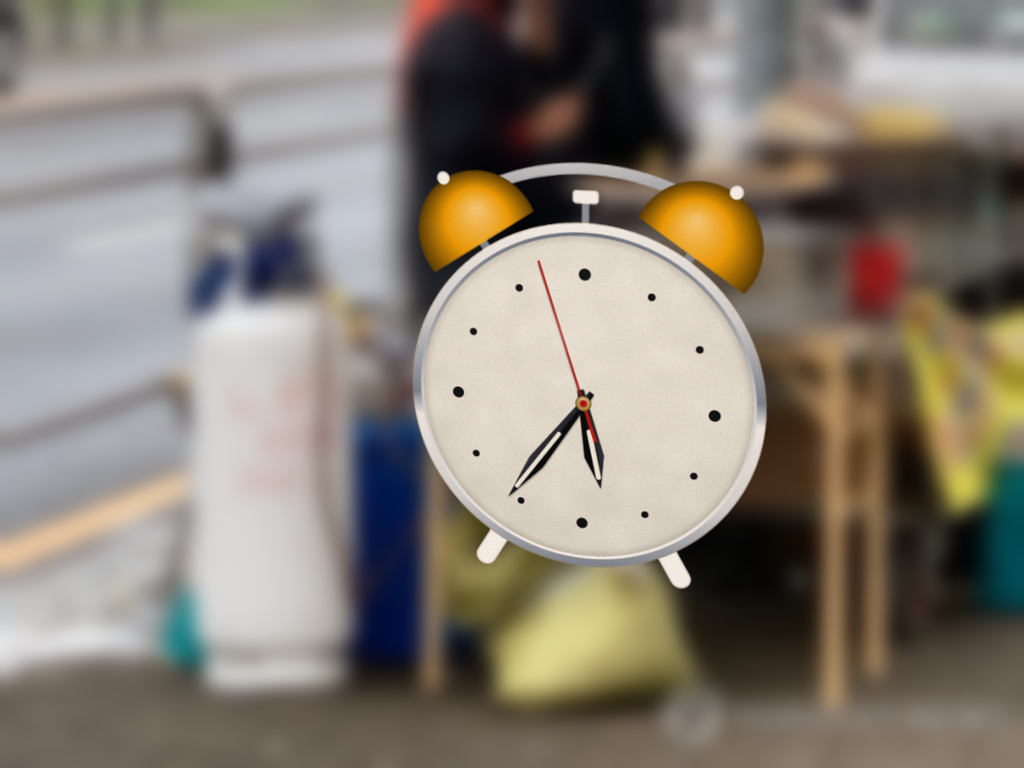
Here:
5,35,57
